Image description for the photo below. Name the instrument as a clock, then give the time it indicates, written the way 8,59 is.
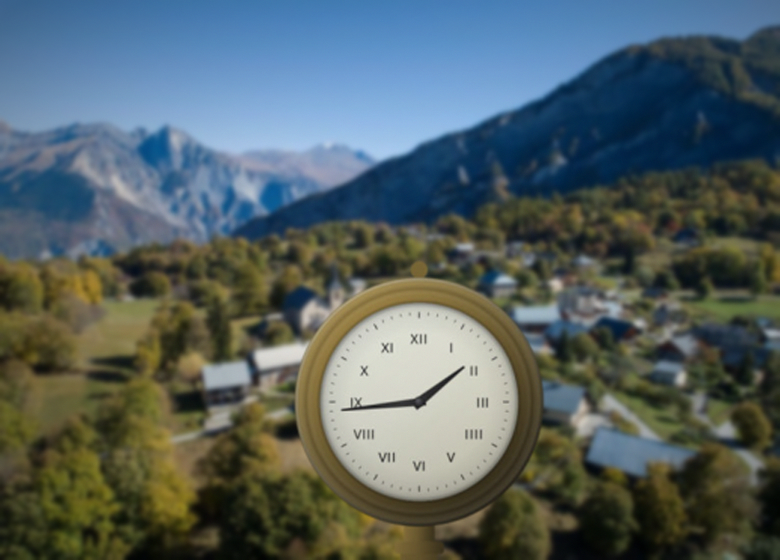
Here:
1,44
